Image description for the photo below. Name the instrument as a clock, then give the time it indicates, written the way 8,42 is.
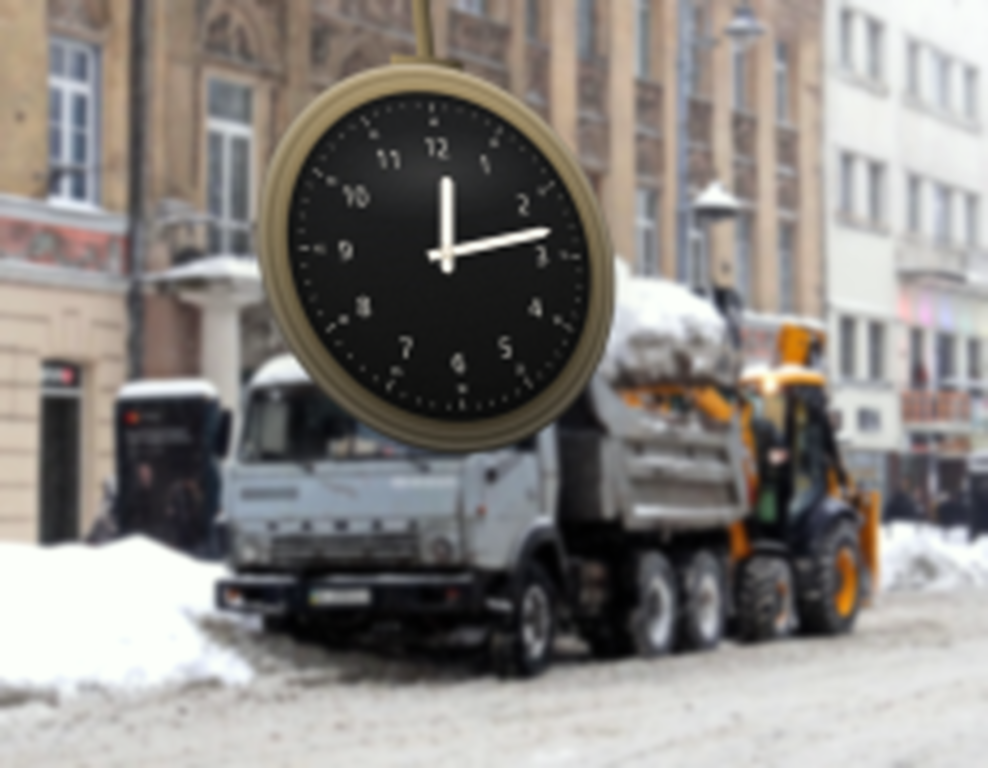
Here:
12,13
